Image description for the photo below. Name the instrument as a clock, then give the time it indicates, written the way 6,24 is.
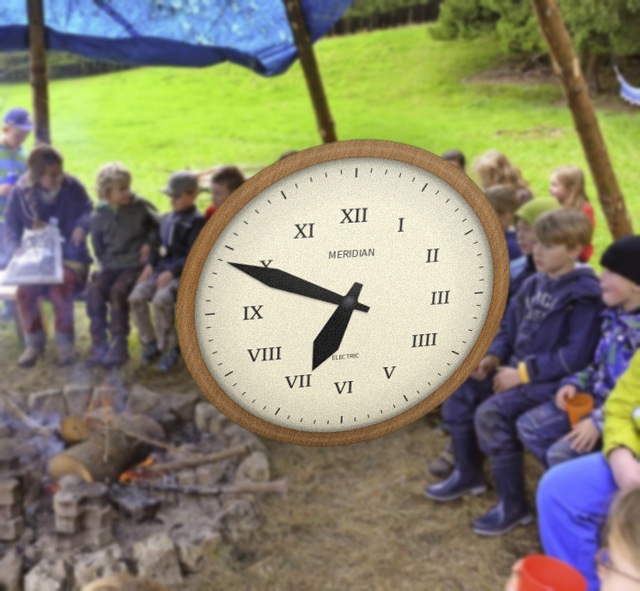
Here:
6,49
